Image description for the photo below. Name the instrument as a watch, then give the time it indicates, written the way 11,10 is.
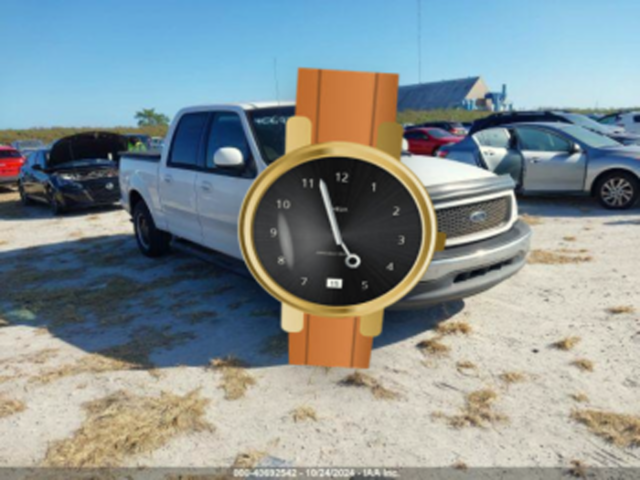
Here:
4,57
